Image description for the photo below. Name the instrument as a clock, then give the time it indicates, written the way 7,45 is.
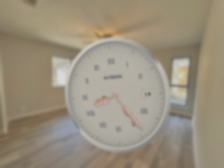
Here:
8,24
